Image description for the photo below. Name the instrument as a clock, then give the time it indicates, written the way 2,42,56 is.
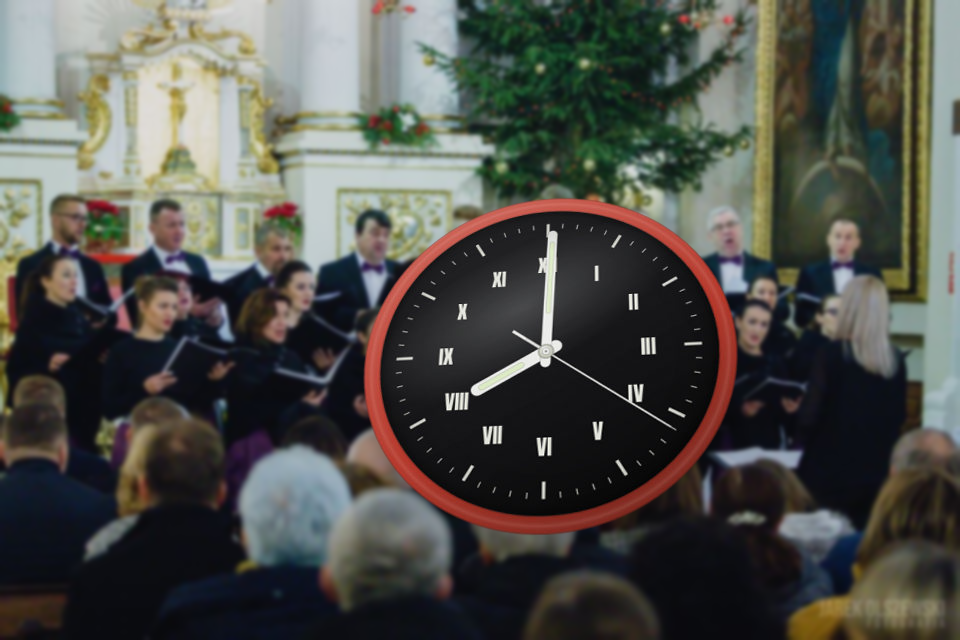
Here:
8,00,21
